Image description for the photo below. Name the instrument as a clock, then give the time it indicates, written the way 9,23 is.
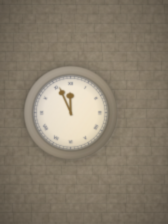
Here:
11,56
